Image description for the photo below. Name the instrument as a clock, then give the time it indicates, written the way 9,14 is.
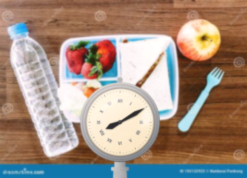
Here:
8,10
